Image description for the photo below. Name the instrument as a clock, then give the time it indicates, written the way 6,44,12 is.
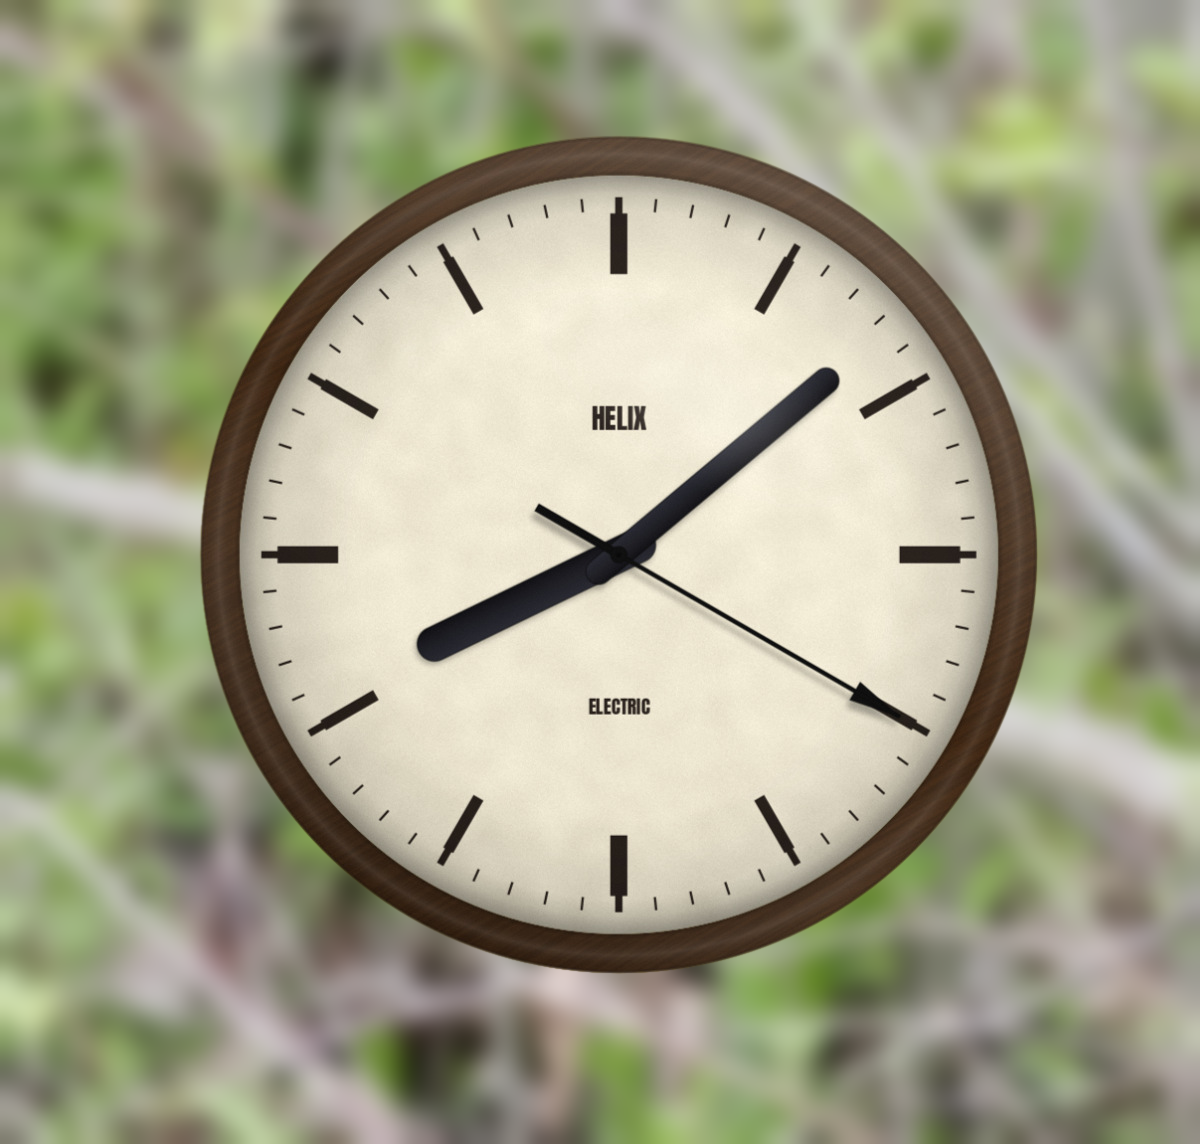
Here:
8,08,20
